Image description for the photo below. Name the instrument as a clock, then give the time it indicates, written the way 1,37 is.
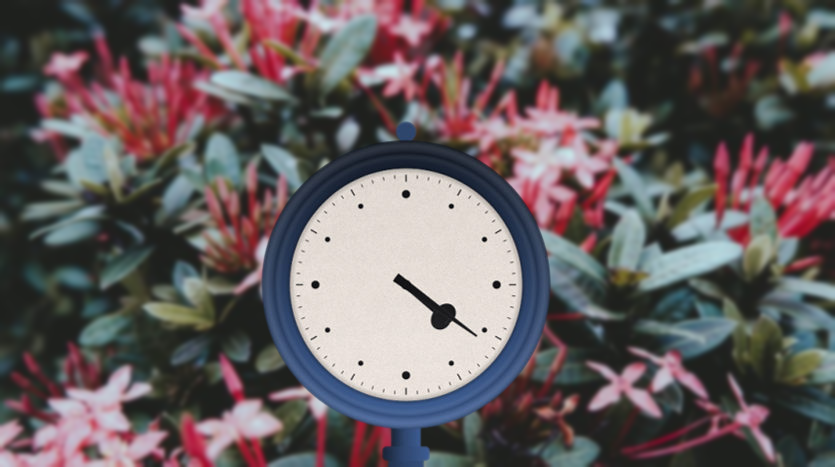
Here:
4,21
